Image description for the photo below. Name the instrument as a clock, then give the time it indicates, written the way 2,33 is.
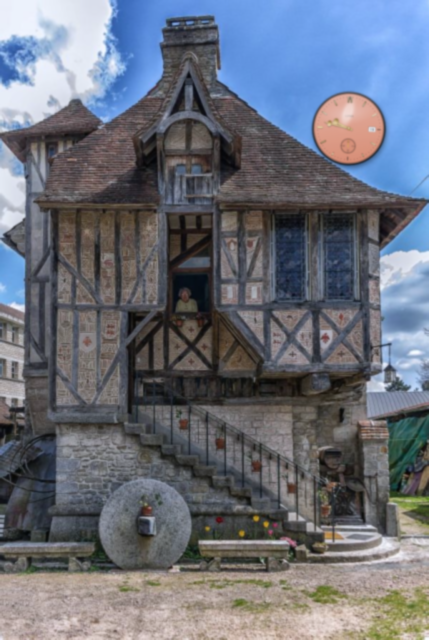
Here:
9,47
